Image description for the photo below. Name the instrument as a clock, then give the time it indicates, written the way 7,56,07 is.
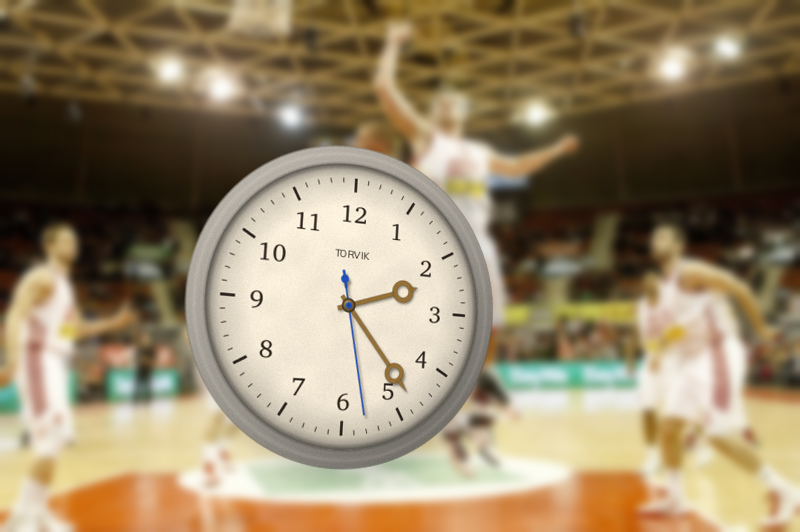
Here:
2,23,28
